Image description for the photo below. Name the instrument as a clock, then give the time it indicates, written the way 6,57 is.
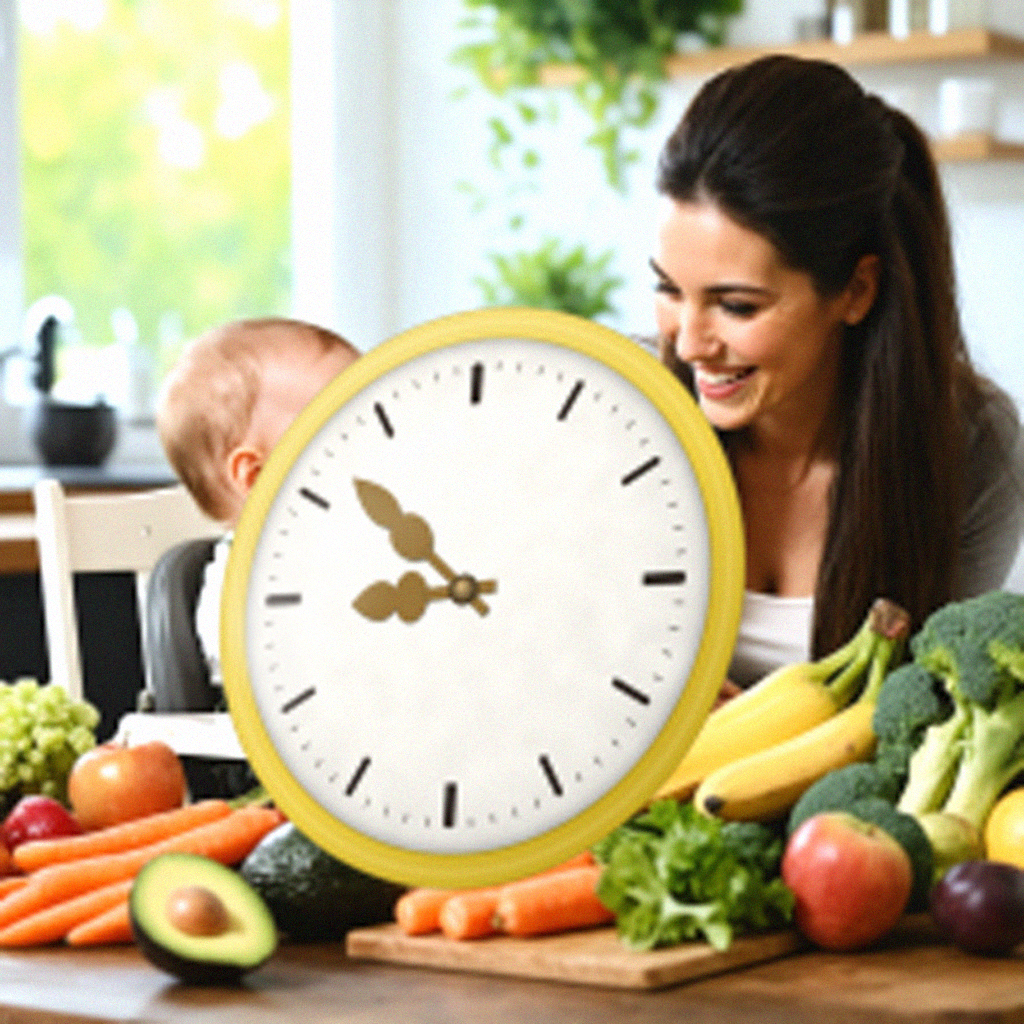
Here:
8,52
